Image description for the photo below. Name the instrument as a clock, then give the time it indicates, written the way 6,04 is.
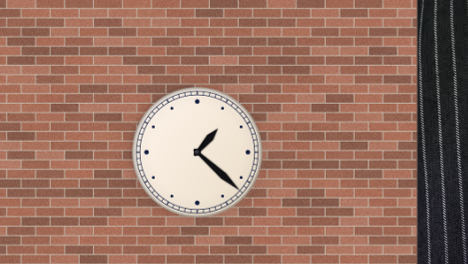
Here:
1,22
